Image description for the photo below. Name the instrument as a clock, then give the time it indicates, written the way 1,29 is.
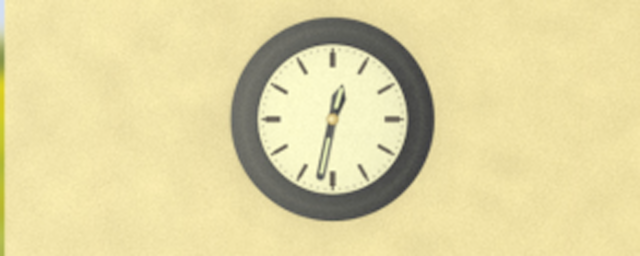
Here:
12,32
